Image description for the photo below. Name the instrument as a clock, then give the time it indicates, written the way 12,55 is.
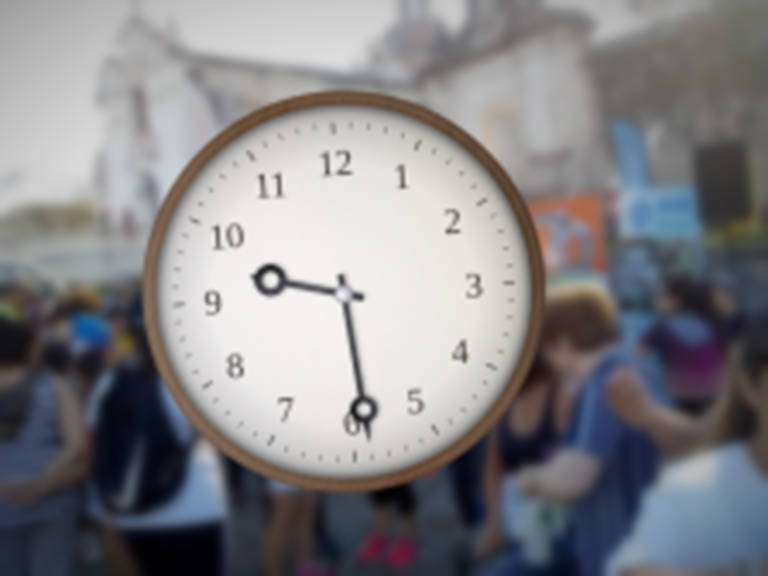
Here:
9,29
